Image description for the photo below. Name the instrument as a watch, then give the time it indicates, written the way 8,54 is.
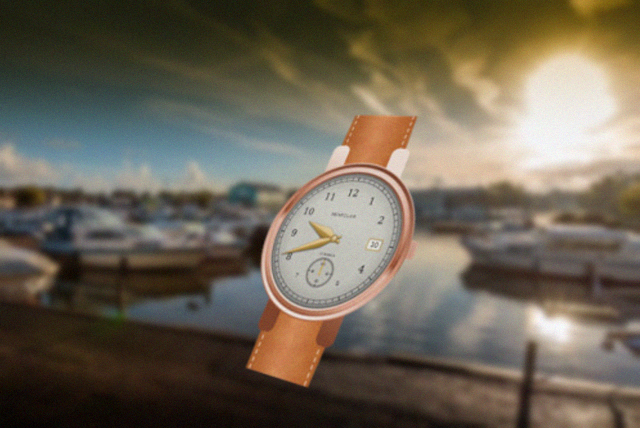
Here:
9,41
